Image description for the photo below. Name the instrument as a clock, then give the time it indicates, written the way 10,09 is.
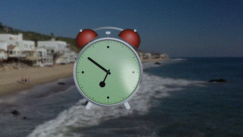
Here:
6,51
